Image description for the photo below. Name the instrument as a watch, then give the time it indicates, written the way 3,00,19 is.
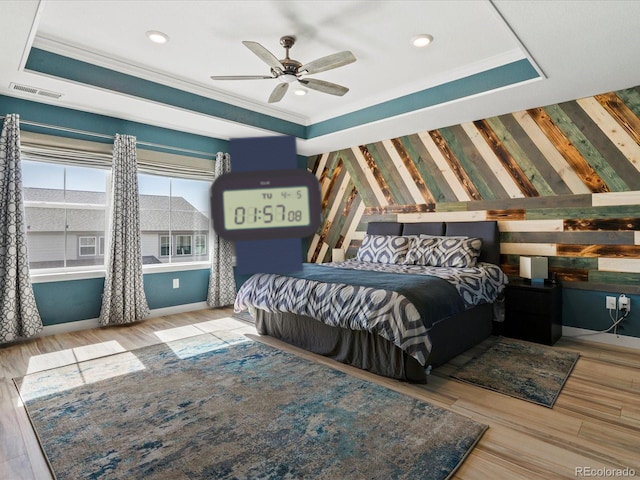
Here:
1,57,08
